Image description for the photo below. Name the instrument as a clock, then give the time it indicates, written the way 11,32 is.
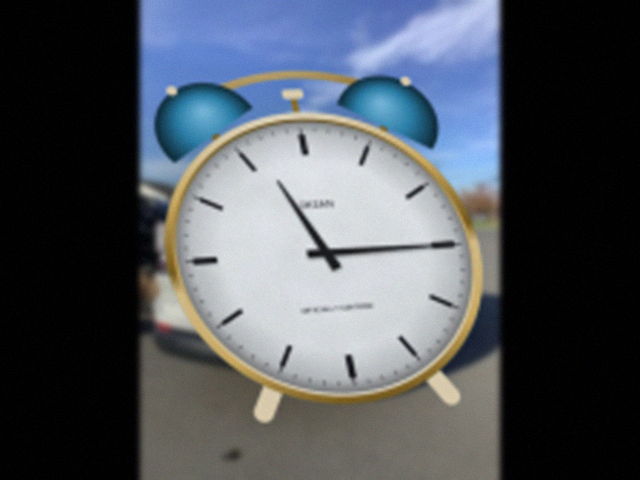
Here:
11,15
